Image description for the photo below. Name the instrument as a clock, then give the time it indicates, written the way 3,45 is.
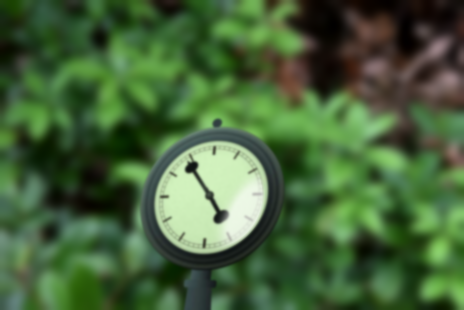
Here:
4,54
